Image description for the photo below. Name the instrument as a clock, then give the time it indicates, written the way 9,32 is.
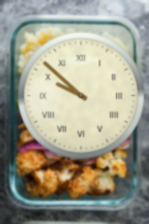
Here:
9,52
